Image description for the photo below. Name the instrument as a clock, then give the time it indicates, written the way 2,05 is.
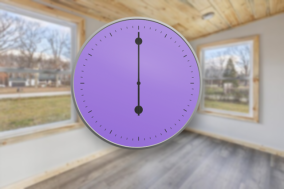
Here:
6,00
